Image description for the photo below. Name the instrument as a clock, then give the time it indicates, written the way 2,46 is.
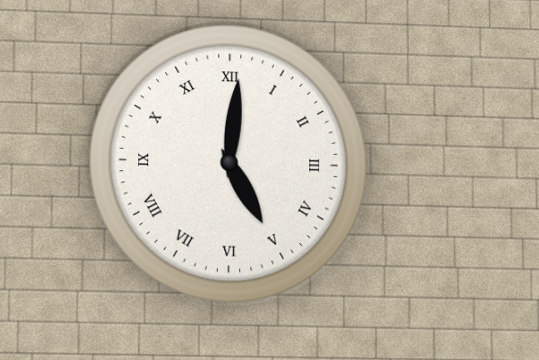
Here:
5,01
